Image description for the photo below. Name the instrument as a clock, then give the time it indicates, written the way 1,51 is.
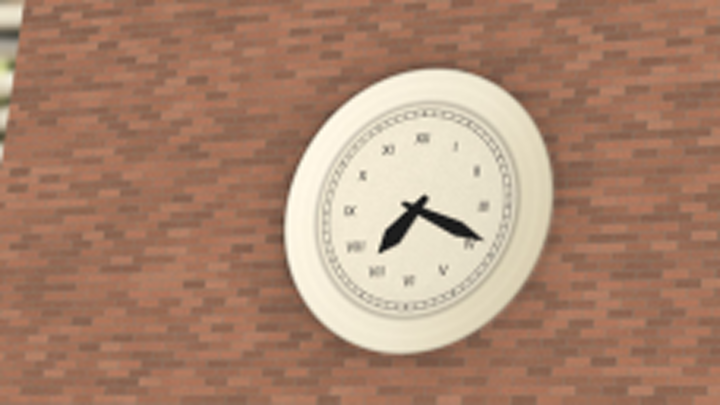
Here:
7,19
